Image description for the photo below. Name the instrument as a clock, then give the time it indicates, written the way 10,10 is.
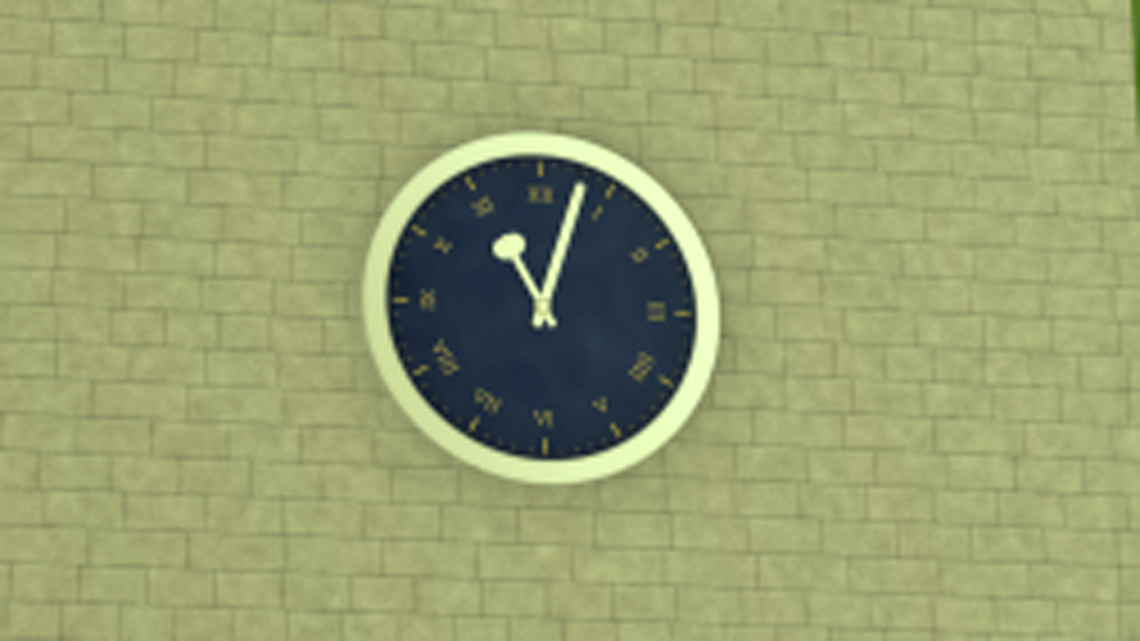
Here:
11,03
